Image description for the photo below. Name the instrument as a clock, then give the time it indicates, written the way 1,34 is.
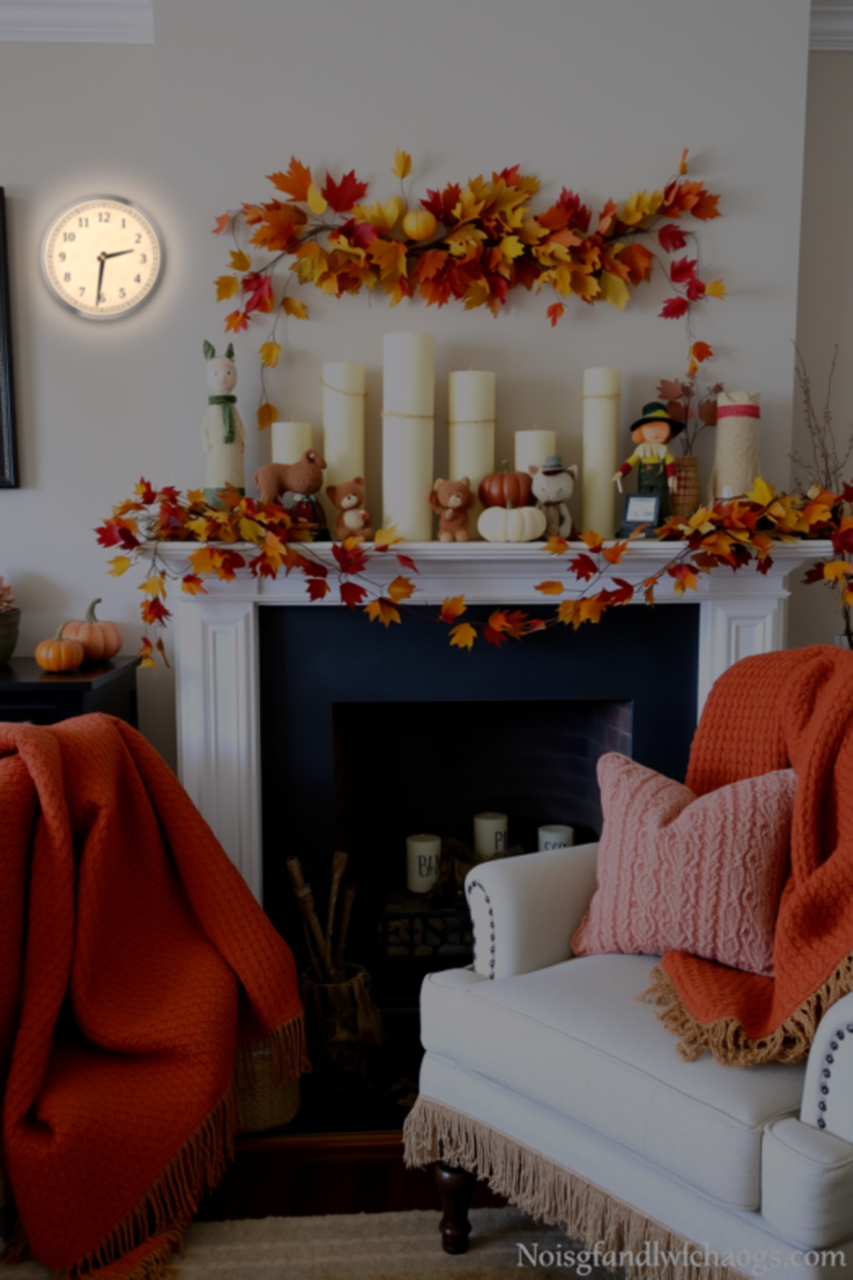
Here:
2,31
